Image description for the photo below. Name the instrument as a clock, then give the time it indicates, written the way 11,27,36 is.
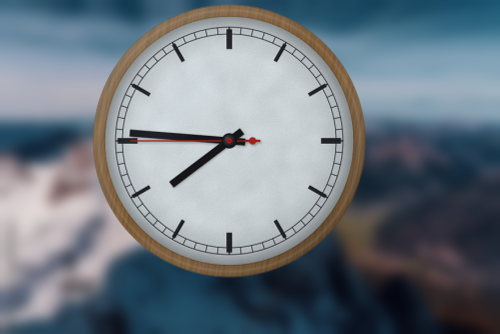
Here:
7,45,45
